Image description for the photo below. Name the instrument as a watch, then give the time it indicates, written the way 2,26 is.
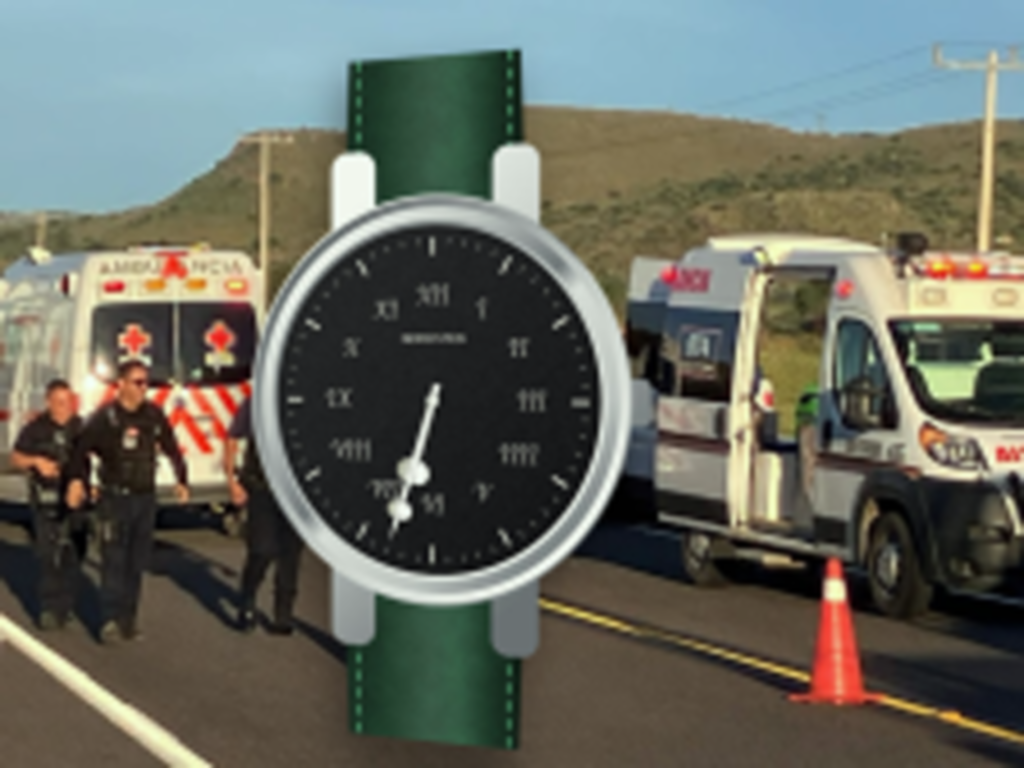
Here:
6,33
